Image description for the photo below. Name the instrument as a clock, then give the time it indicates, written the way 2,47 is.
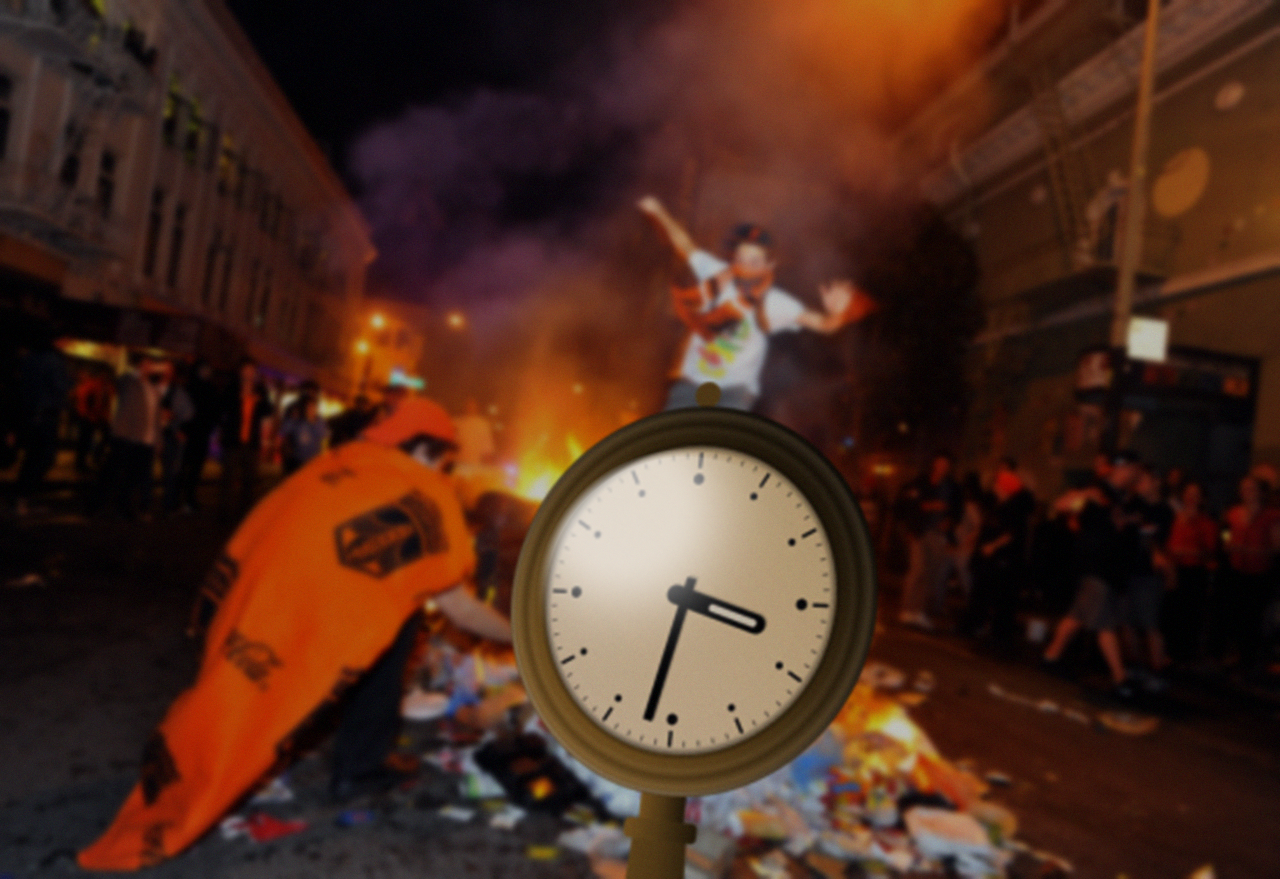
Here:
3,32
